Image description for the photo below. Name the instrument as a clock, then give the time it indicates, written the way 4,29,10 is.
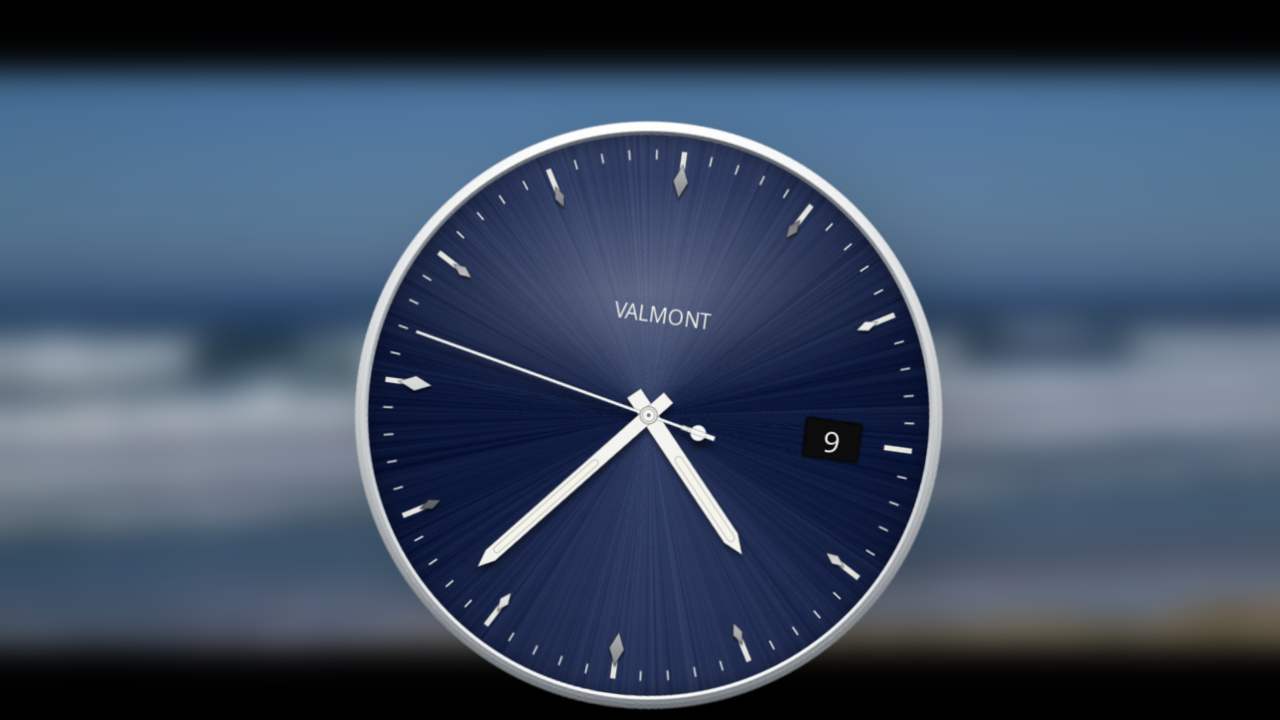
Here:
4,36,47
